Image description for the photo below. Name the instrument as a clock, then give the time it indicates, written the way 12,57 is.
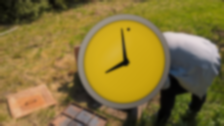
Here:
7,58
